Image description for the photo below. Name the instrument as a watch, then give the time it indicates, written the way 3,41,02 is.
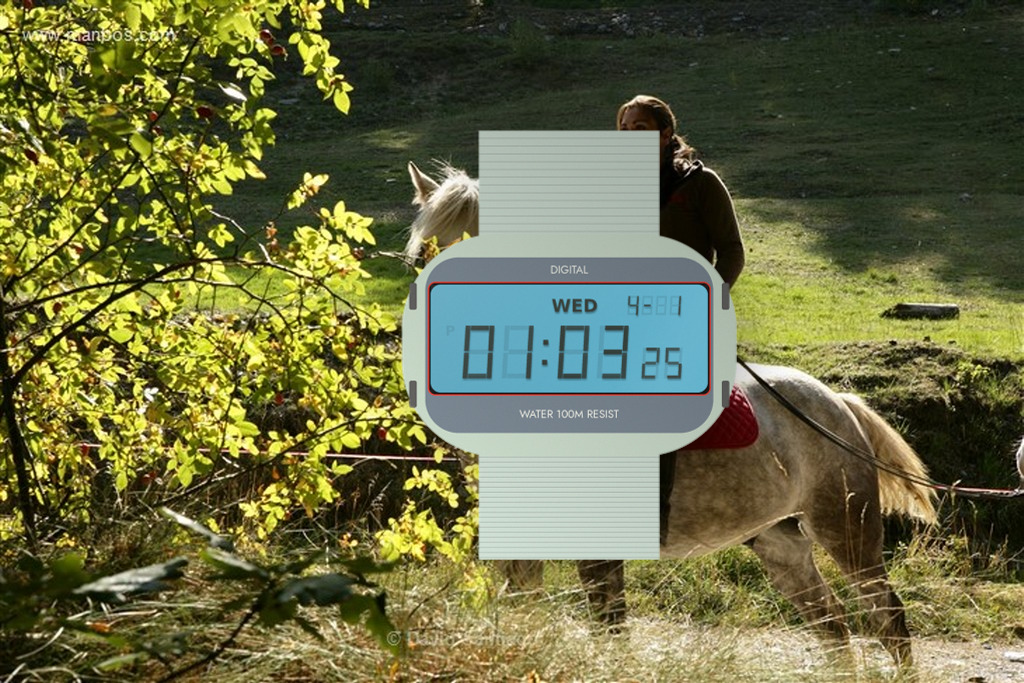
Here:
1,03,25
